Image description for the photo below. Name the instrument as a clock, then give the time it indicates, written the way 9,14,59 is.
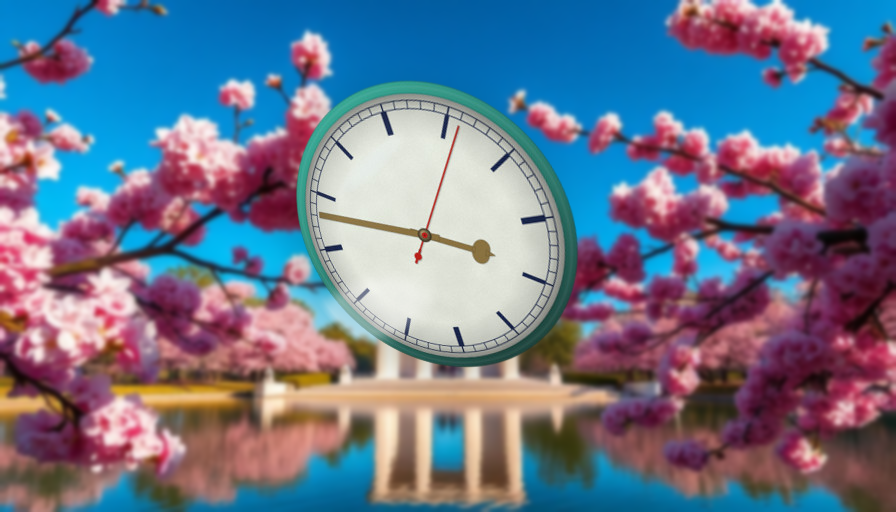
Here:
3,48,06
